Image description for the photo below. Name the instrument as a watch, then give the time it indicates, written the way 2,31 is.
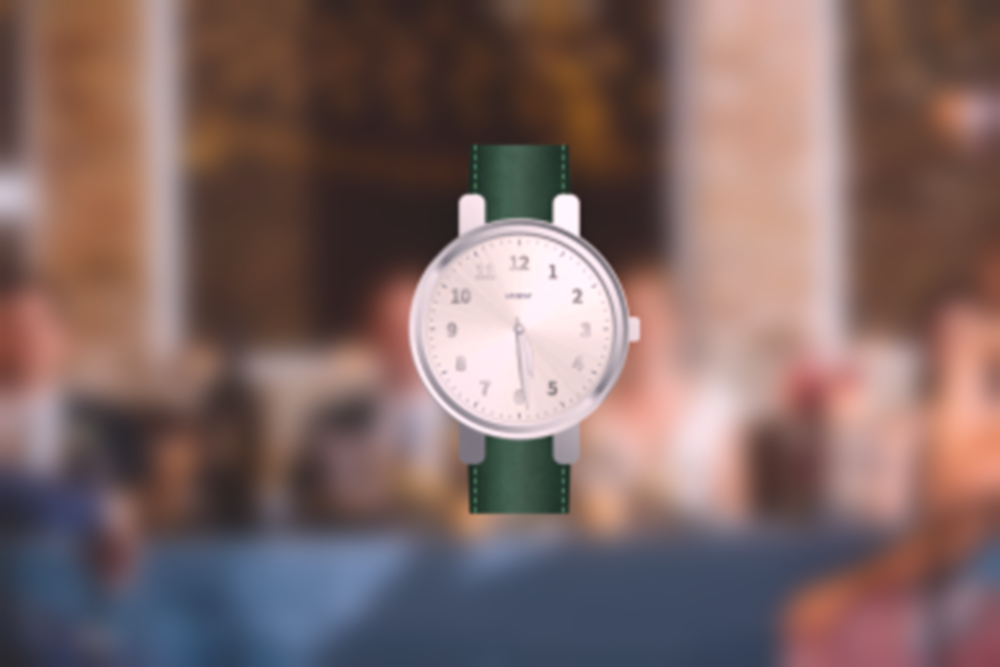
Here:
5,29
